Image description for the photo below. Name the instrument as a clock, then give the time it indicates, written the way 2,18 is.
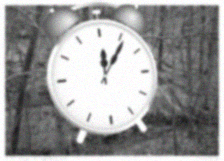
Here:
12,06
